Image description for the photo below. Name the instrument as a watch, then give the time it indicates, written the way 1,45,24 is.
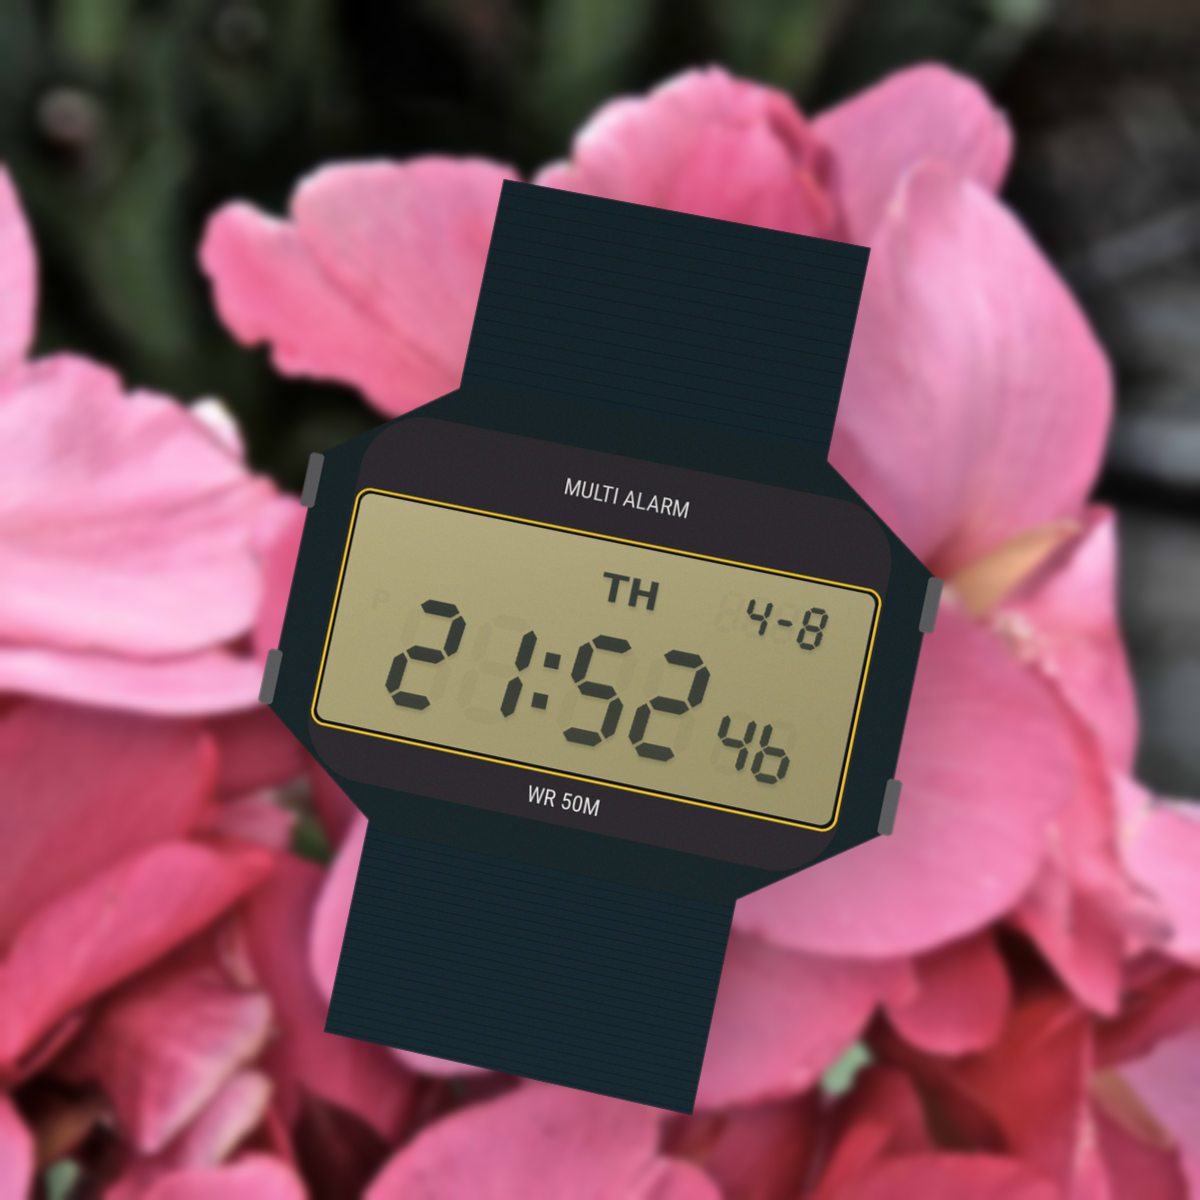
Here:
21,52,46
